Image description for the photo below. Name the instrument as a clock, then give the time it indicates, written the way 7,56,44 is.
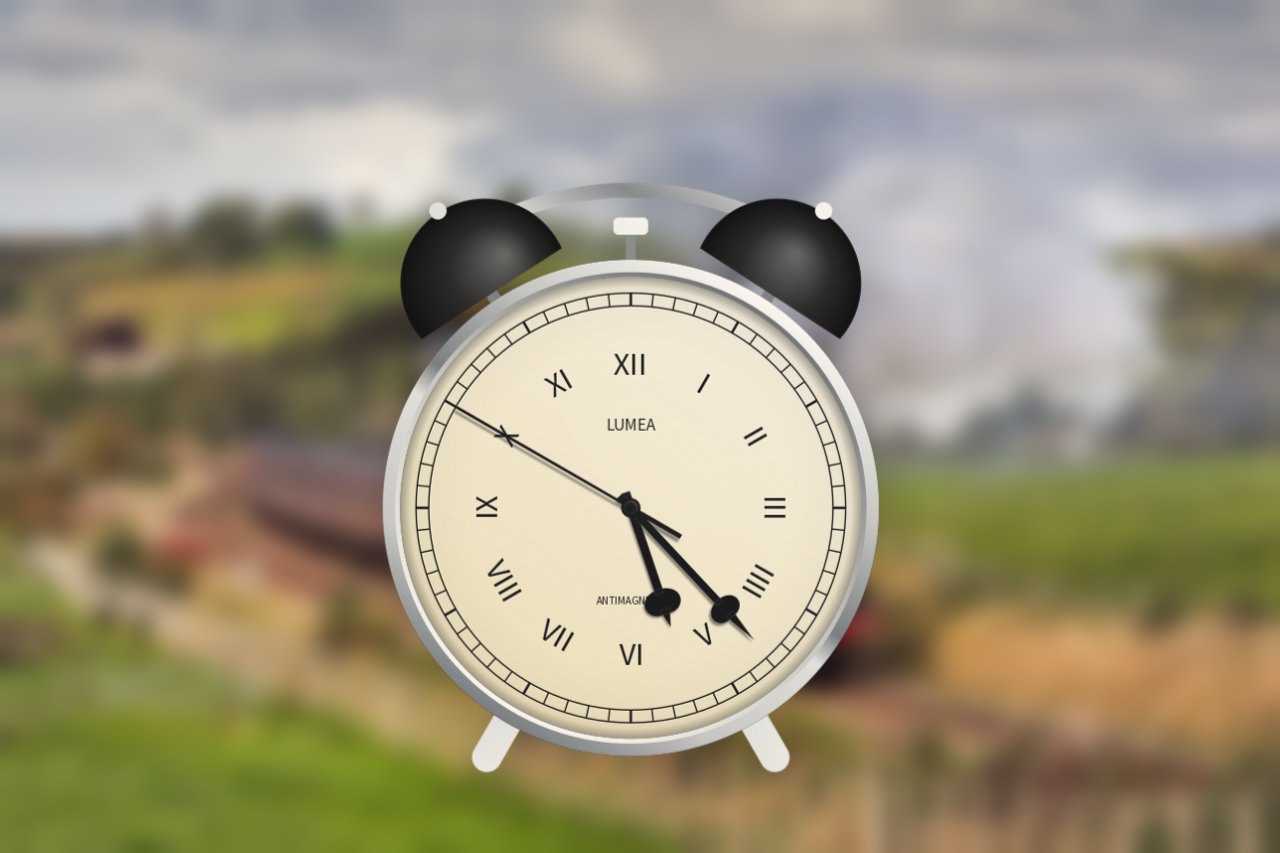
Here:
5,22,50
